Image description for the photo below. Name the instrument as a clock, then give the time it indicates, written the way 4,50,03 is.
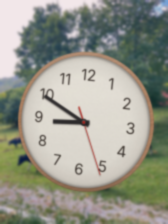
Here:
8,49,26
